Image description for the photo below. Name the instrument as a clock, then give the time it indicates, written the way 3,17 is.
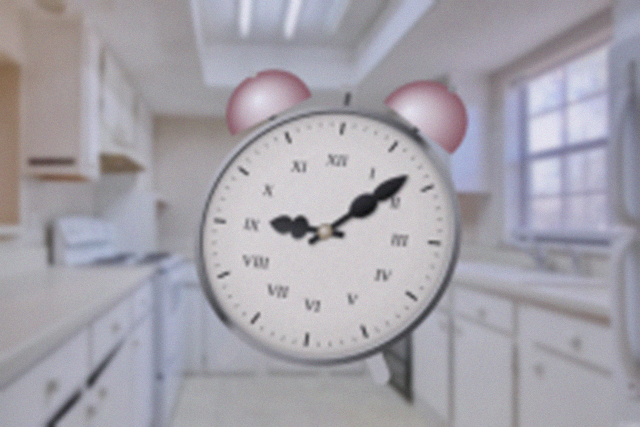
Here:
9,08
